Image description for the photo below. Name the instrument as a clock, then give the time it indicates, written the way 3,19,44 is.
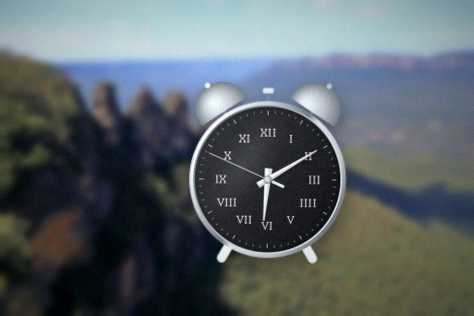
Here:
6,09,49
